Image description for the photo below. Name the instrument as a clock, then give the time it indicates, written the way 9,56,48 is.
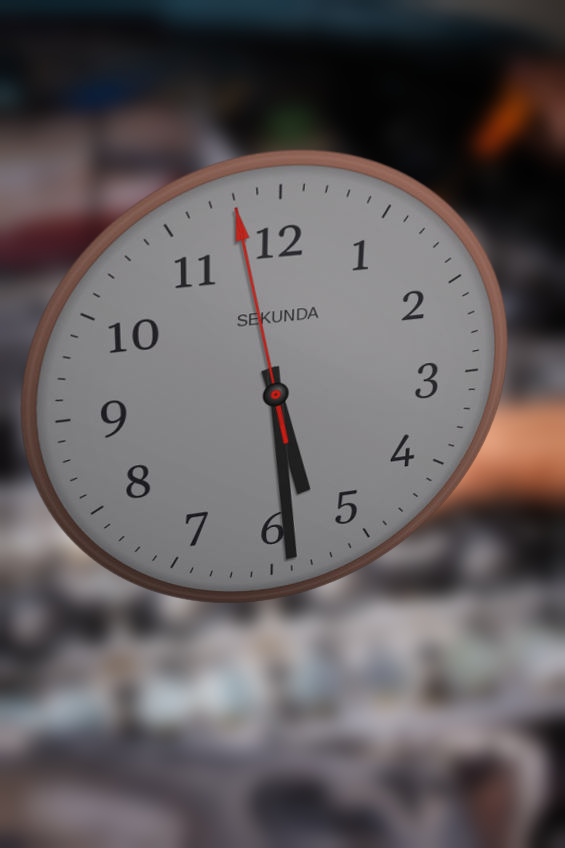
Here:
5,28,58
